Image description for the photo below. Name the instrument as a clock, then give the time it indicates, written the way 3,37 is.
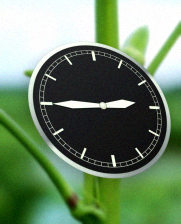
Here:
2,45
